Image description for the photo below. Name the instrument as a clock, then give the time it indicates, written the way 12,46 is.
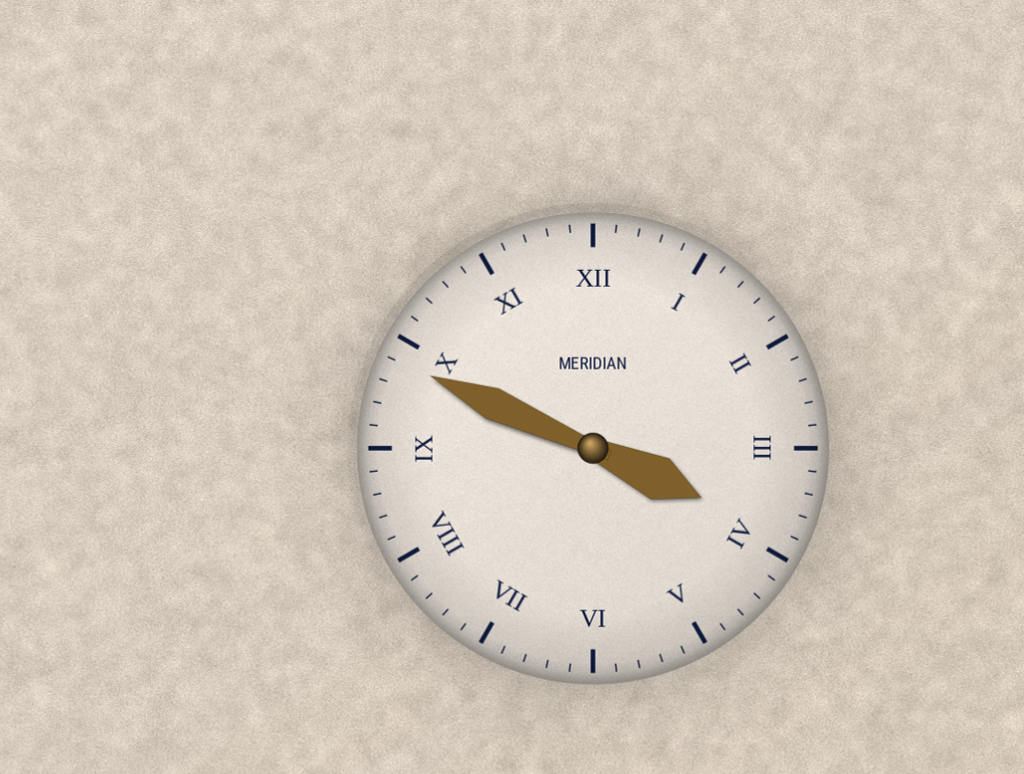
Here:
3,49
